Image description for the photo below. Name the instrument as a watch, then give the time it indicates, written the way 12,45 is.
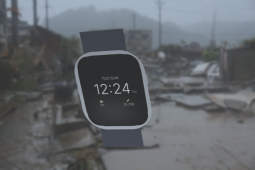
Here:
12,24
